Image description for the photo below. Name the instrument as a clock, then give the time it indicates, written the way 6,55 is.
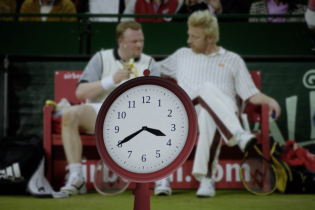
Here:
3,40
